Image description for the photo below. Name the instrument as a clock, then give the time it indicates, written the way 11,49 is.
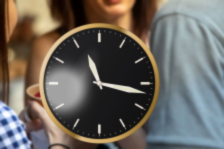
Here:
11,17
